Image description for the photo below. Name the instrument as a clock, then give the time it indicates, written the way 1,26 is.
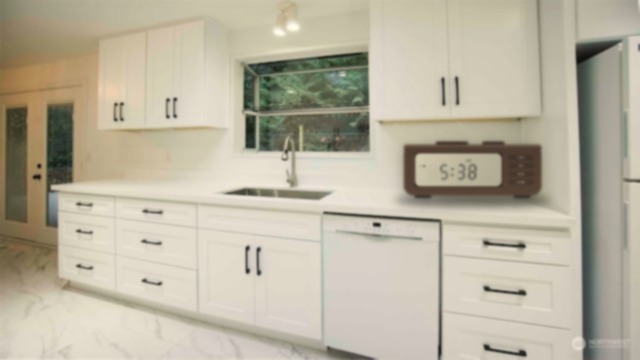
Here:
5,38
